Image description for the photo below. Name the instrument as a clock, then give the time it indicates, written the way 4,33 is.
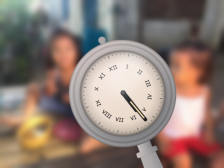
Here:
5,27
